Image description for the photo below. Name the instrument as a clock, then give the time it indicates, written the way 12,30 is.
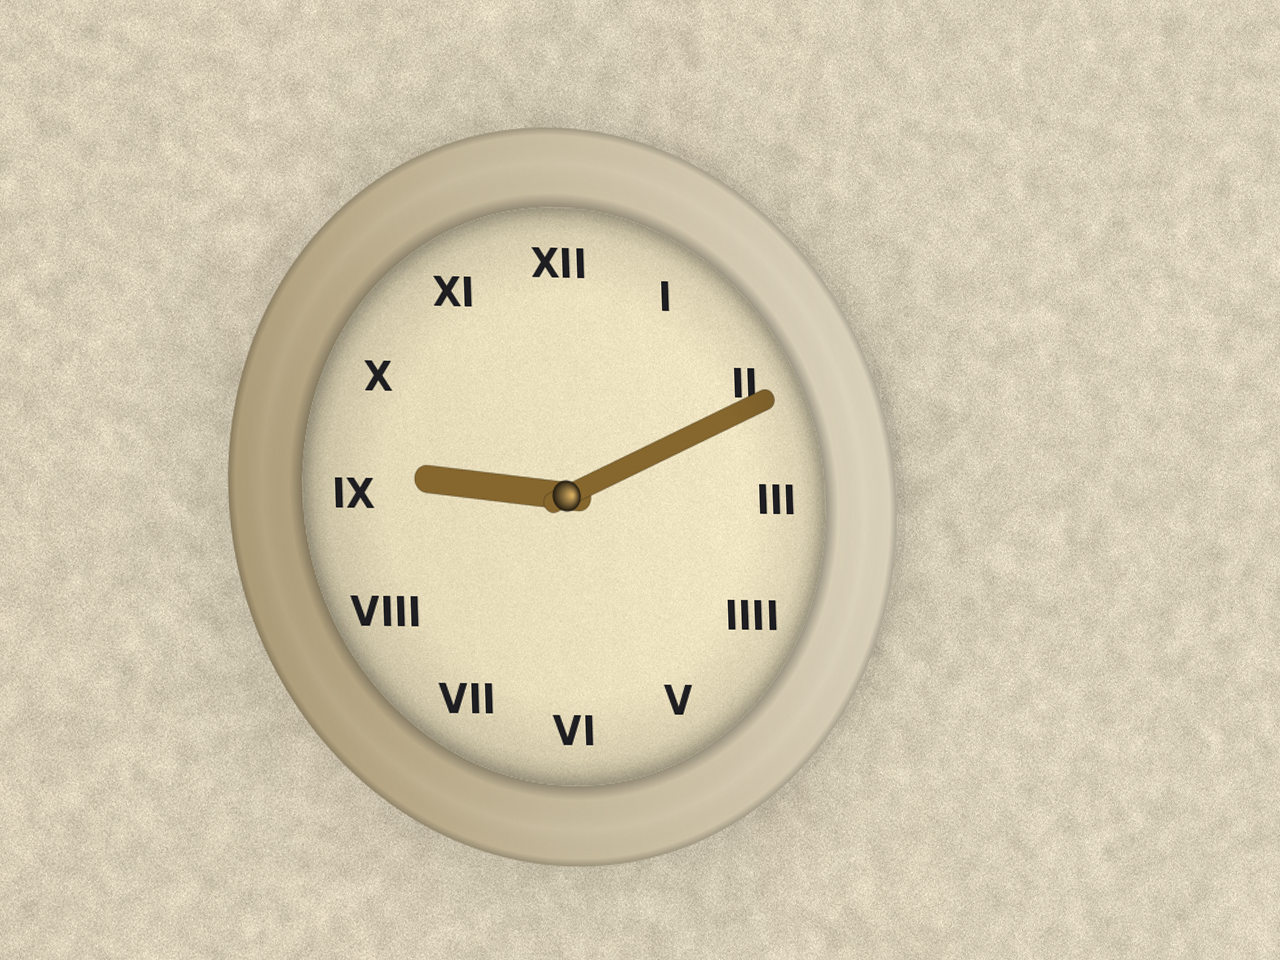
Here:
9,11
